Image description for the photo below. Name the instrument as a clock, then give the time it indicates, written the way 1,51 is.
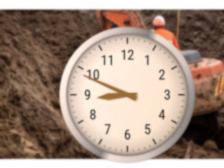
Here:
8,49
